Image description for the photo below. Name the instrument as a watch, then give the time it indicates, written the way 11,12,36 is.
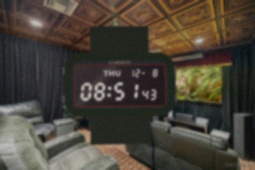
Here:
8,51,43
